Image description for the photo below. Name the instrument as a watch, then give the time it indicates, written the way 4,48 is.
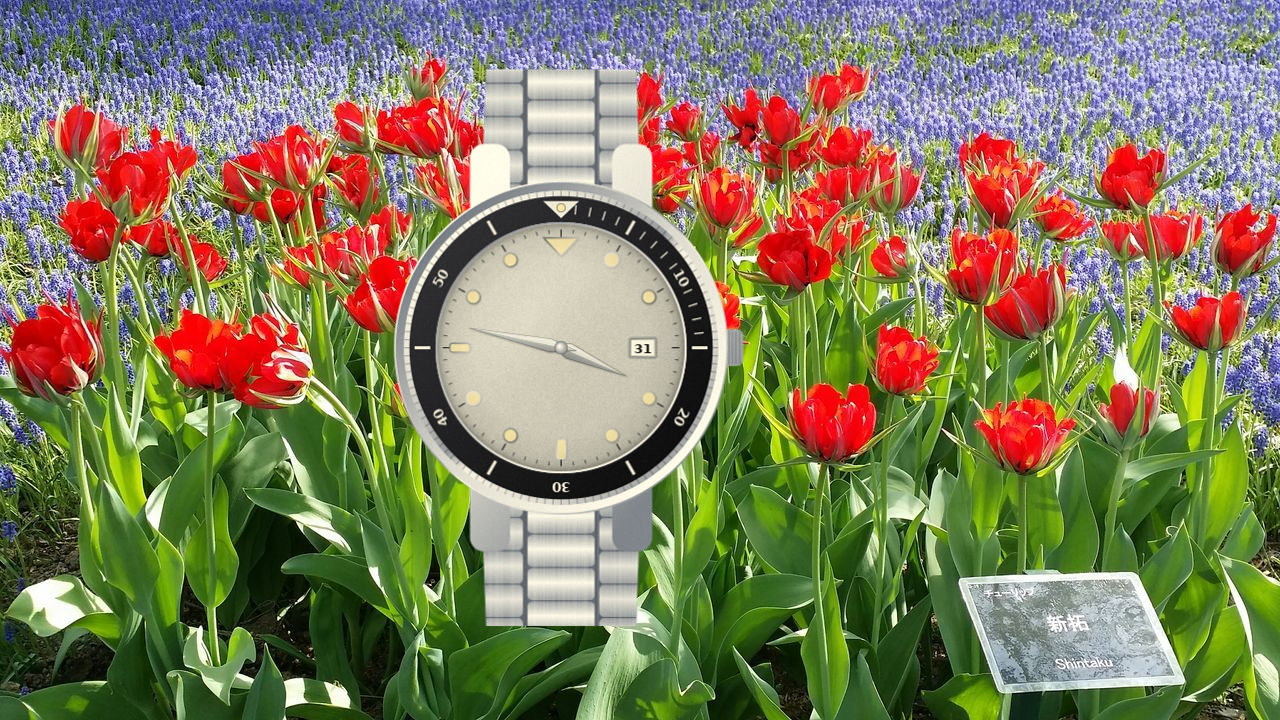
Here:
3,47
